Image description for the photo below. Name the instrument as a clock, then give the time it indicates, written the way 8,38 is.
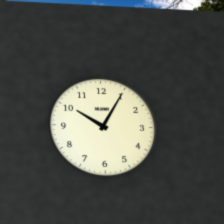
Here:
10,05
